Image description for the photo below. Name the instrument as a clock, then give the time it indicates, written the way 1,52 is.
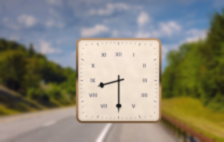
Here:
8,30
